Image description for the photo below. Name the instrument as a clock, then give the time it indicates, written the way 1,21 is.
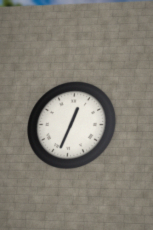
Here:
12,33
